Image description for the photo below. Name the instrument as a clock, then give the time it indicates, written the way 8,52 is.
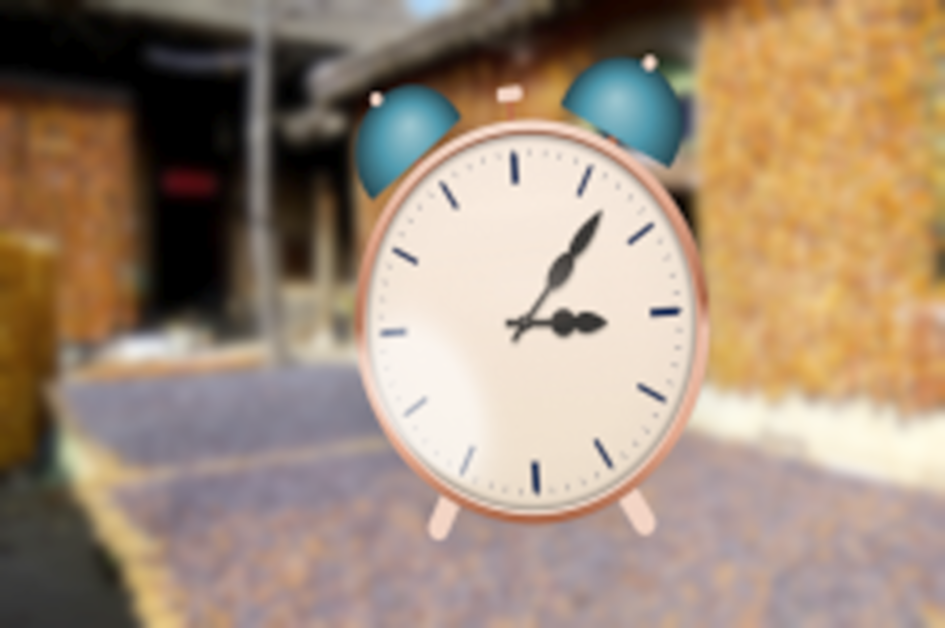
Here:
3,07
